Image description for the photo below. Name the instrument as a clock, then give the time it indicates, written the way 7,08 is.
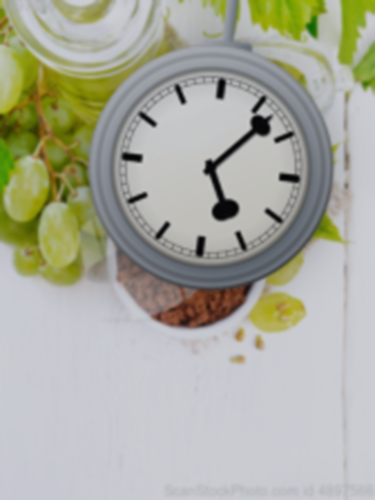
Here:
5,07
